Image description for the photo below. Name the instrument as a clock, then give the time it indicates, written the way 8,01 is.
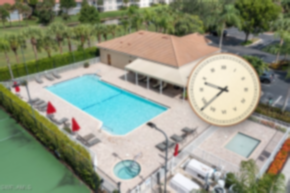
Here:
9,38
